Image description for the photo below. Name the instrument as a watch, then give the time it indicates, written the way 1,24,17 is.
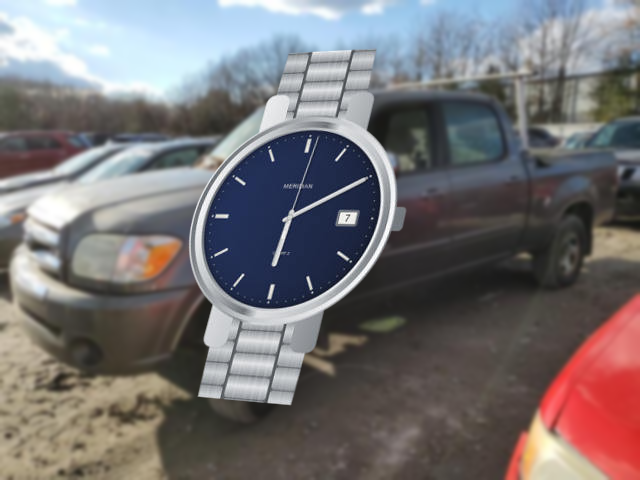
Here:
6,10,01
